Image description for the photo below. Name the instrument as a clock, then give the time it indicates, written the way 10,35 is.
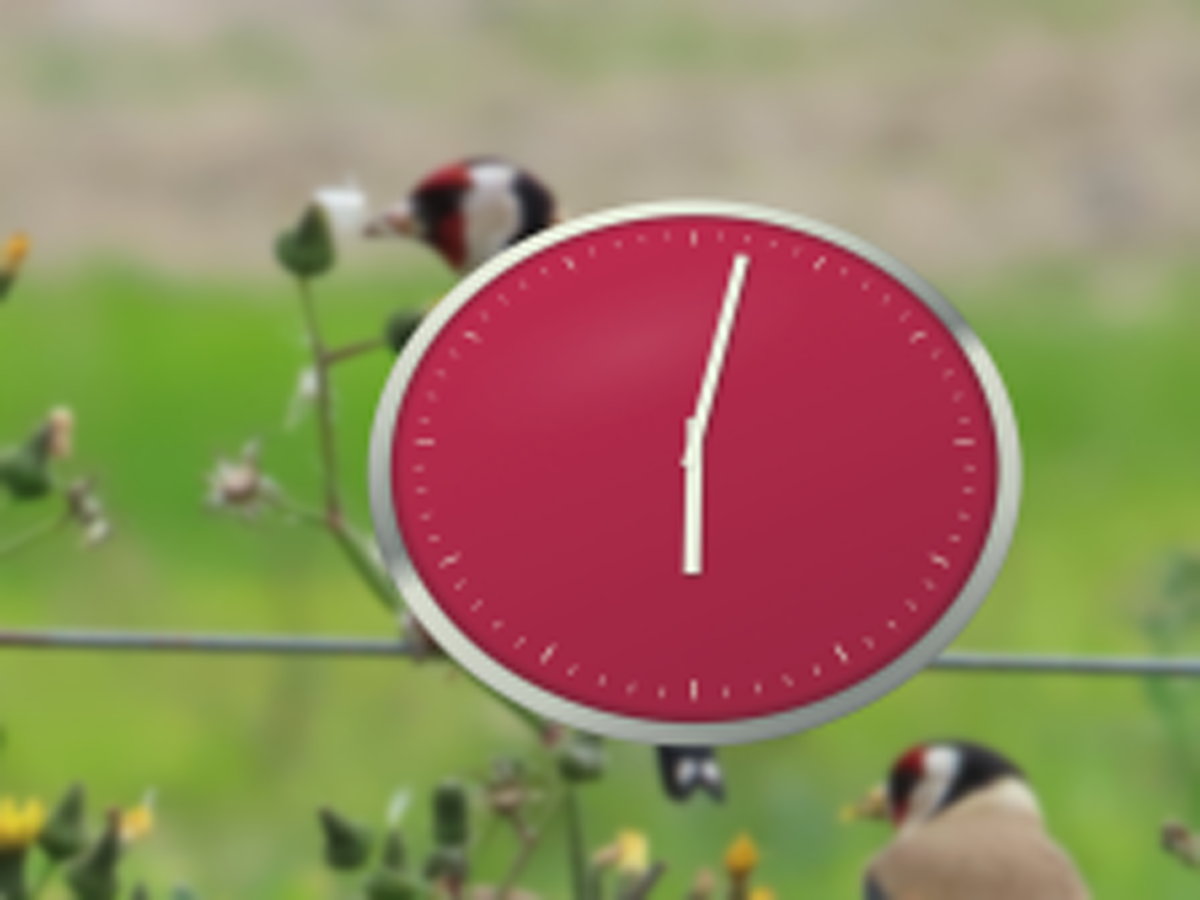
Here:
6,02
